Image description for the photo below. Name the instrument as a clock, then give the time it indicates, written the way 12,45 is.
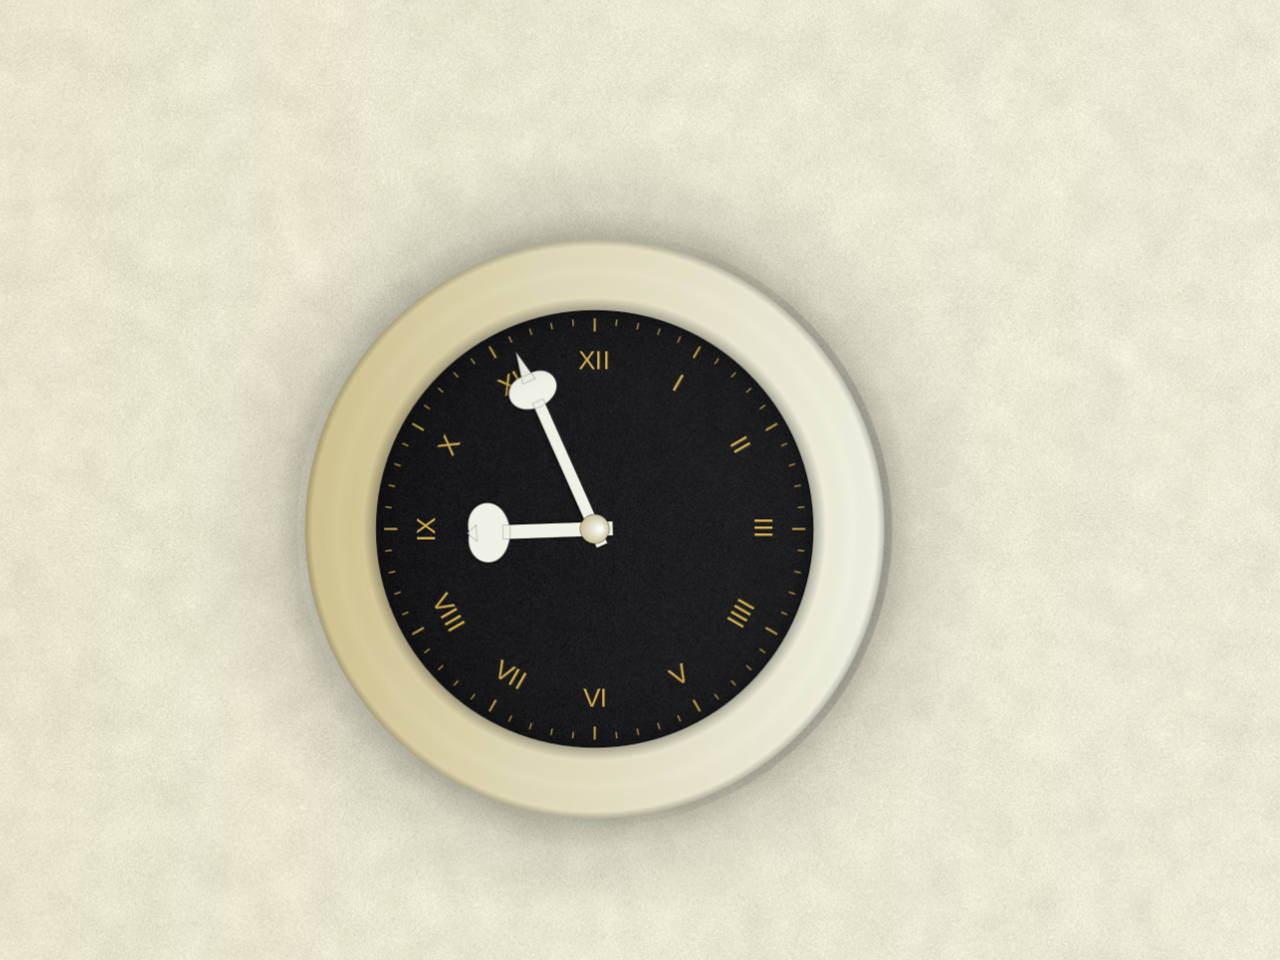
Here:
8,56
